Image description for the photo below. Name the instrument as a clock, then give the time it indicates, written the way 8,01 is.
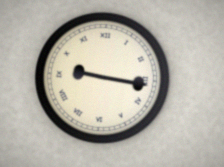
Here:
9,16
